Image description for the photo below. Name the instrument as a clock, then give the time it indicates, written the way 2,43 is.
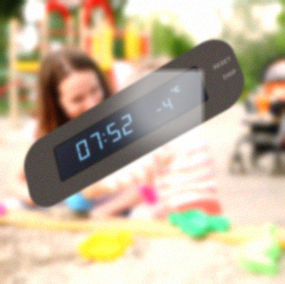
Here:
7,52
